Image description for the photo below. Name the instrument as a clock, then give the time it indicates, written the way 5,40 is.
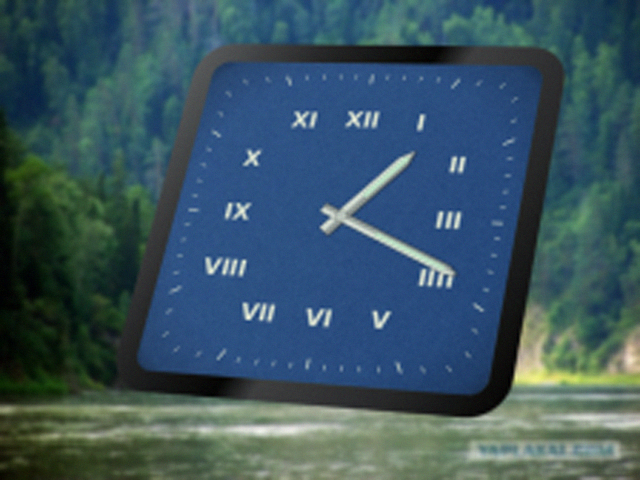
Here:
1,19
